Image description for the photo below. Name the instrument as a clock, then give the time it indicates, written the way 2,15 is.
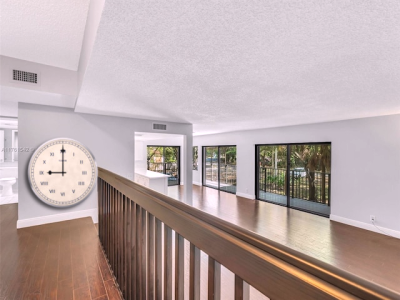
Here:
9,00
